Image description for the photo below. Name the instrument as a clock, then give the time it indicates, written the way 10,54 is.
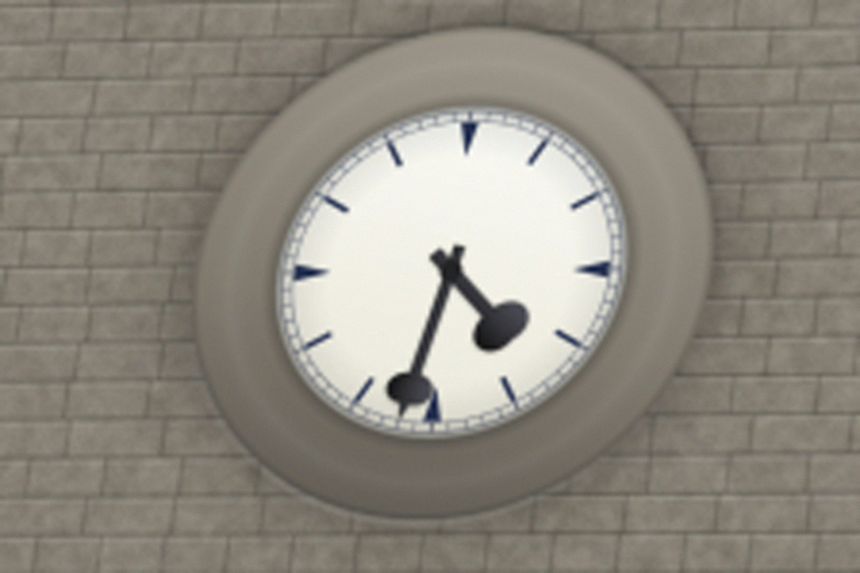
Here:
4,32
